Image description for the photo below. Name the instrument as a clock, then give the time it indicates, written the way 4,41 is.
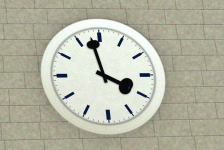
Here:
3,58
